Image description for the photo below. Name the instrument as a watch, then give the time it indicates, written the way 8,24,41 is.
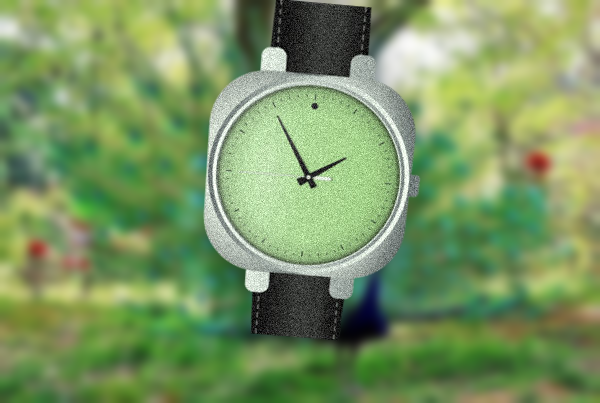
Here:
1,54,45
